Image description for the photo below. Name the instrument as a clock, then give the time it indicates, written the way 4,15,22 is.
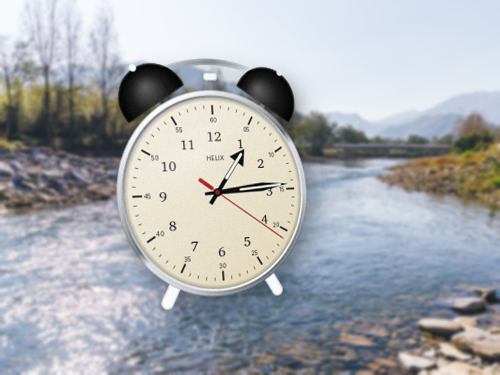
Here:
1,14,21
